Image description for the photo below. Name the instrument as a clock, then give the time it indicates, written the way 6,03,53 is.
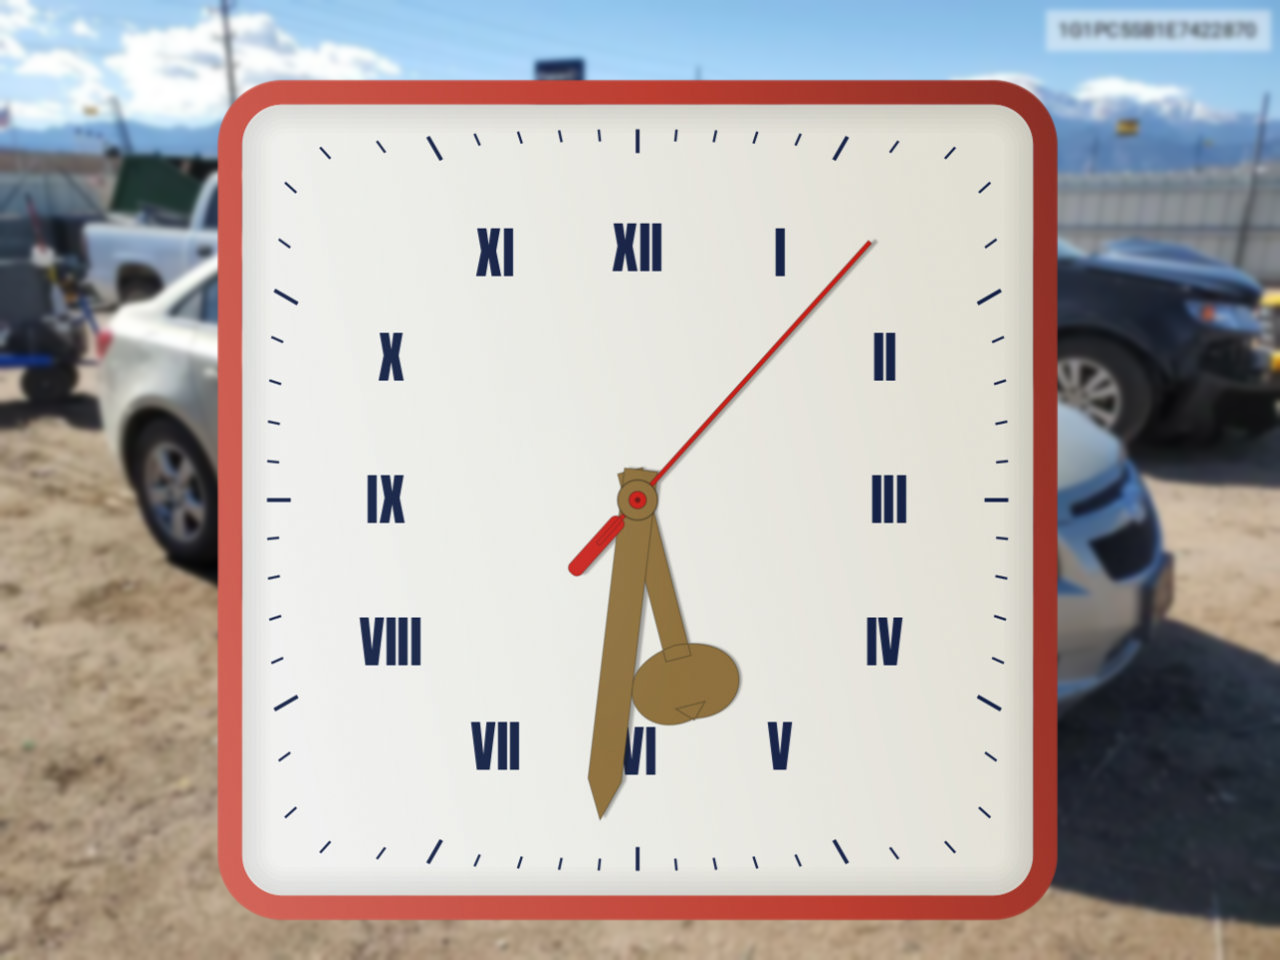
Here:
5,31,07
